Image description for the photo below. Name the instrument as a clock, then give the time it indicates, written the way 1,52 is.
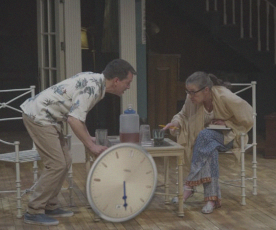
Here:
5,27
